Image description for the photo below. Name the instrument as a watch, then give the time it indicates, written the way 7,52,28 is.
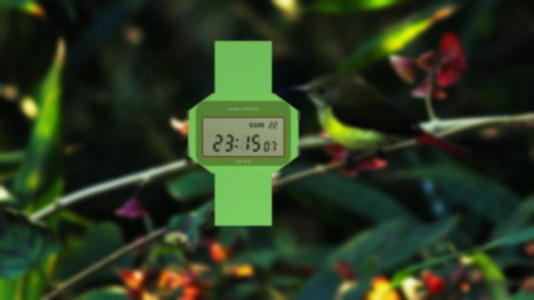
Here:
23,15,07
